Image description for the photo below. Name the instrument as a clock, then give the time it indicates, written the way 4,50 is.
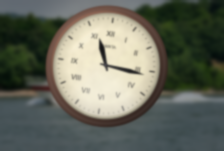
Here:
11,16
